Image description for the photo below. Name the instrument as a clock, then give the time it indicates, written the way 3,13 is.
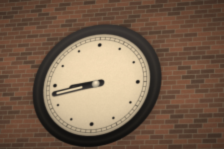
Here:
8,43
